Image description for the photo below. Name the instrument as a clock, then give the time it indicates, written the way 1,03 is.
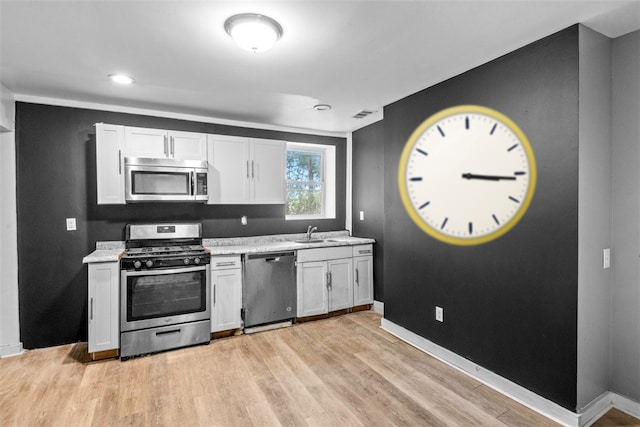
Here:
3,16
